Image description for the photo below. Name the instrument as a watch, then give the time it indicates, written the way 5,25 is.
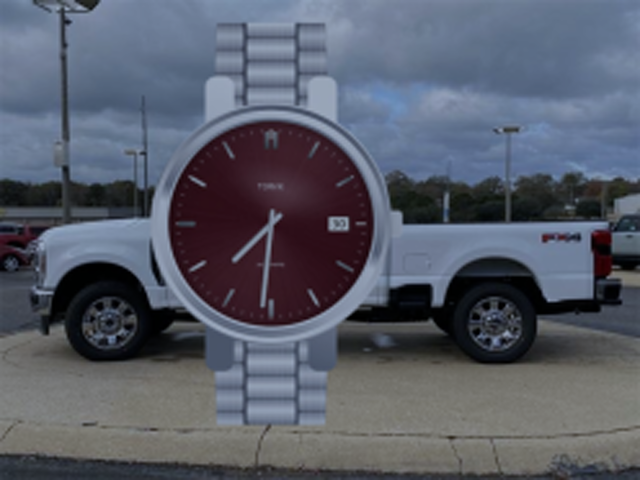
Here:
7,31
